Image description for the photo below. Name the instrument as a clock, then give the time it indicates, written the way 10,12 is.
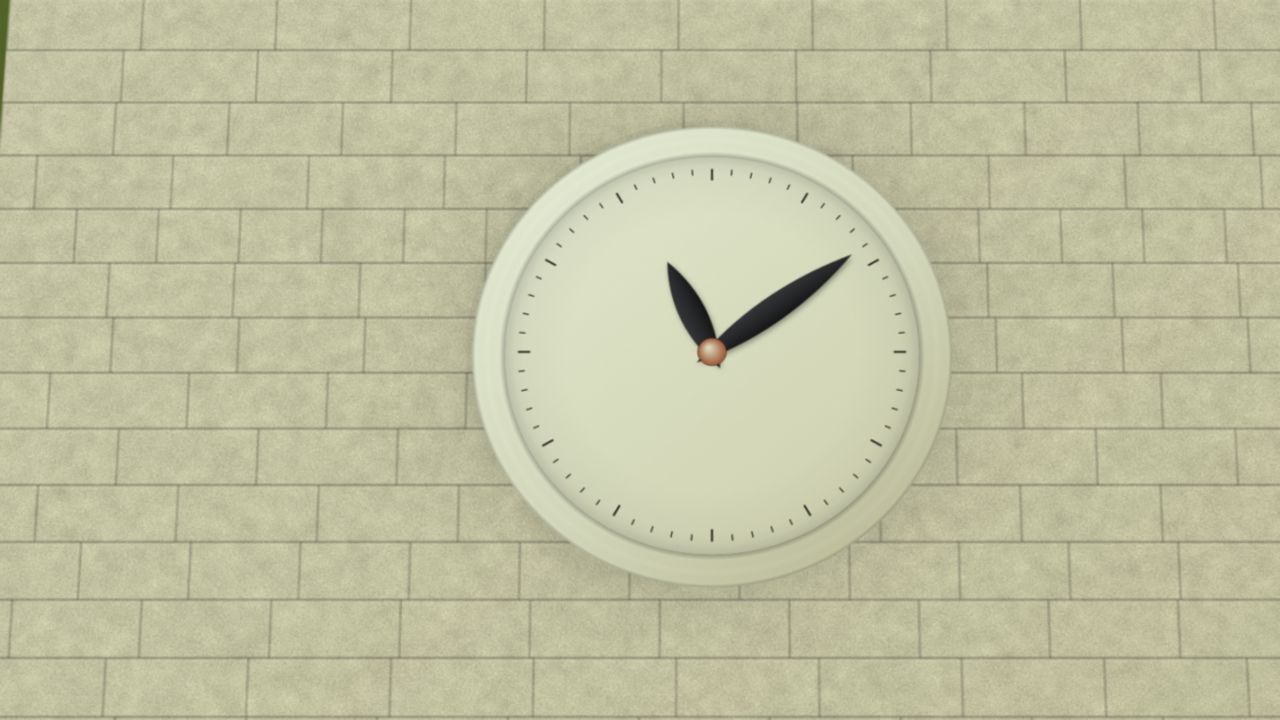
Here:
11,09
